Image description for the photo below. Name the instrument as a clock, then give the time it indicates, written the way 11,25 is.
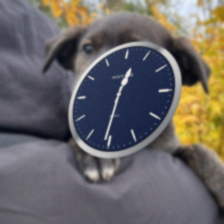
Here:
12,31
